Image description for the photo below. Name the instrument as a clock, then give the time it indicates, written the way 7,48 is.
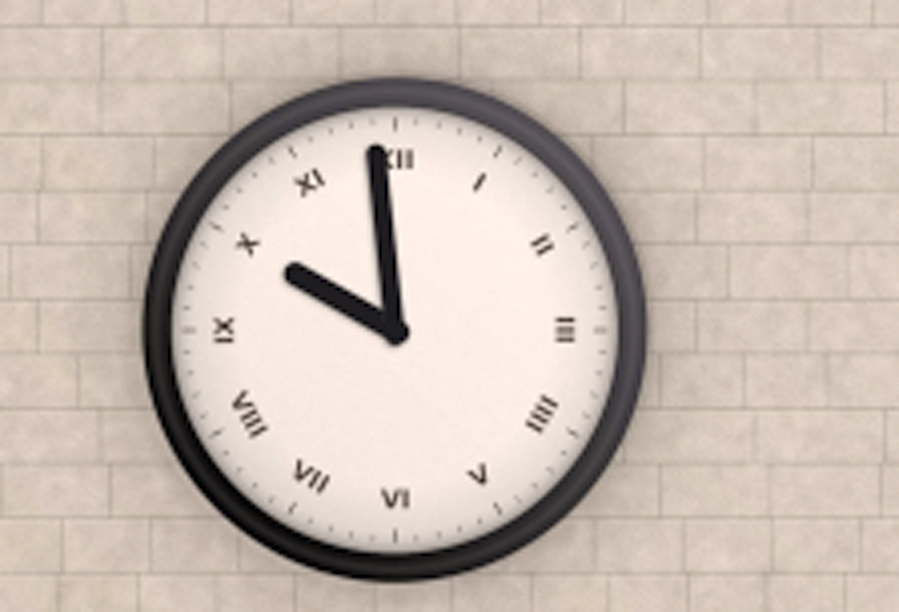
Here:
9,59
